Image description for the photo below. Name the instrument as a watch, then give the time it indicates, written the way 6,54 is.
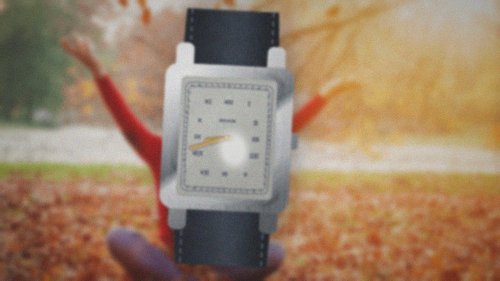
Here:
8,42
